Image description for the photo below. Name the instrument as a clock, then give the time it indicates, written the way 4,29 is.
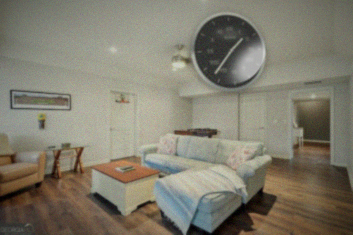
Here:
1,37
